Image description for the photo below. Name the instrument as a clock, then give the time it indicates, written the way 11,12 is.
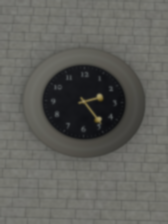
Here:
2,24
